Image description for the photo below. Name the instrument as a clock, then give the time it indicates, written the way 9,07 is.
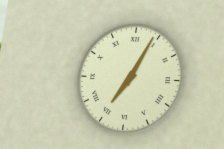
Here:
7,04
